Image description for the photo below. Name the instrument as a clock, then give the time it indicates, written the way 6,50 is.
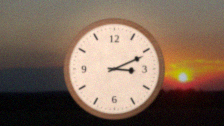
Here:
3,11
